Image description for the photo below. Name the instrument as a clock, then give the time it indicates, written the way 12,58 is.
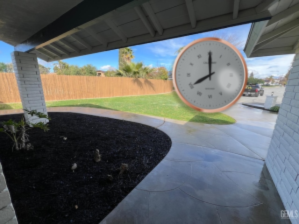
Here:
8,00
